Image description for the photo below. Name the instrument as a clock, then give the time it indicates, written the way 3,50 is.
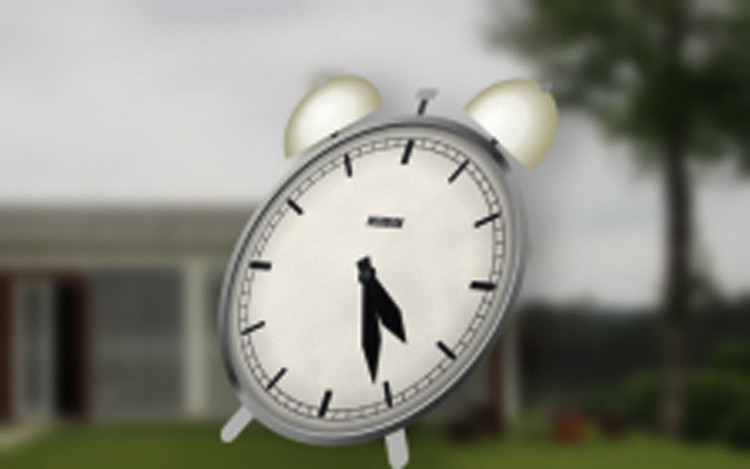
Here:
4,26
